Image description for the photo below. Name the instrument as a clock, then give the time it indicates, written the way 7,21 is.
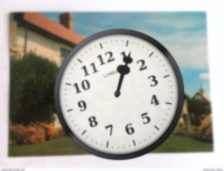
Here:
1,06
